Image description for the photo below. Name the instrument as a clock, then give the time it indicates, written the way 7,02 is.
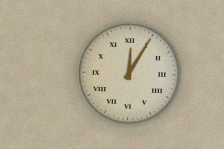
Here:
12,05
